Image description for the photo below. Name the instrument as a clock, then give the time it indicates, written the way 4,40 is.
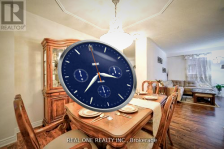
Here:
3,38
